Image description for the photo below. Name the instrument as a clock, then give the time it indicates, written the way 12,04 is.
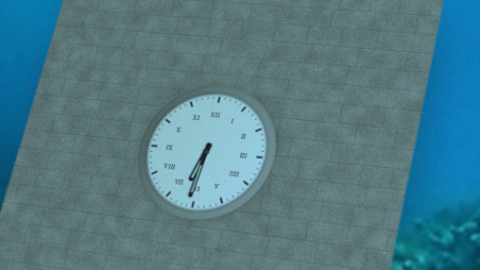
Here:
6,31
